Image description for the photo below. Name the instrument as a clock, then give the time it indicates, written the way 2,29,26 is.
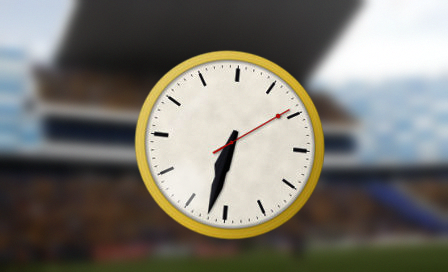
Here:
6,32,09
